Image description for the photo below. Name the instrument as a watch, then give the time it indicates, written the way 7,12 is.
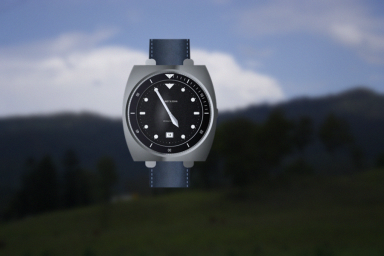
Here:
4,55
